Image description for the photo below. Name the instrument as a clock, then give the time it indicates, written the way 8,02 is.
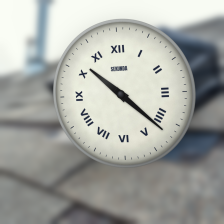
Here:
10,22
